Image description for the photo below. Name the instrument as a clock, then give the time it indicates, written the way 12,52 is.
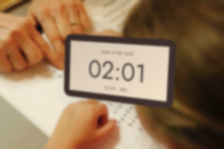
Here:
2,01
